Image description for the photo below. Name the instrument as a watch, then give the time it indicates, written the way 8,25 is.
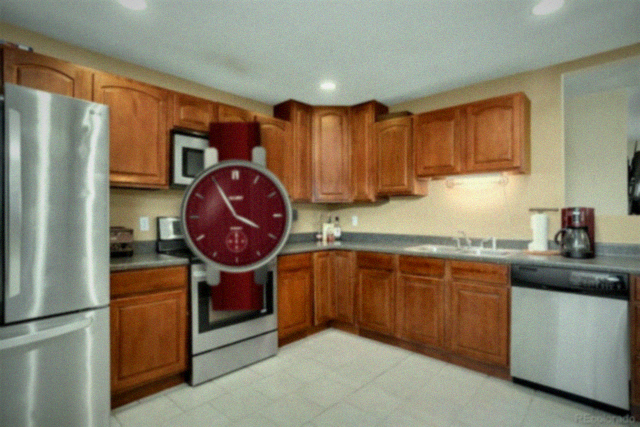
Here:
3,55
